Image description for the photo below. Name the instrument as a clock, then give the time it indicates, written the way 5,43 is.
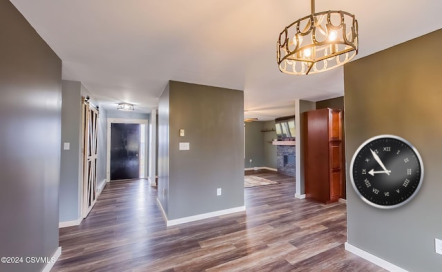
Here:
8,54
